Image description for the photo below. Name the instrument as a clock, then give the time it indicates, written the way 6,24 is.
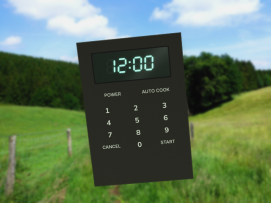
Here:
12,00
